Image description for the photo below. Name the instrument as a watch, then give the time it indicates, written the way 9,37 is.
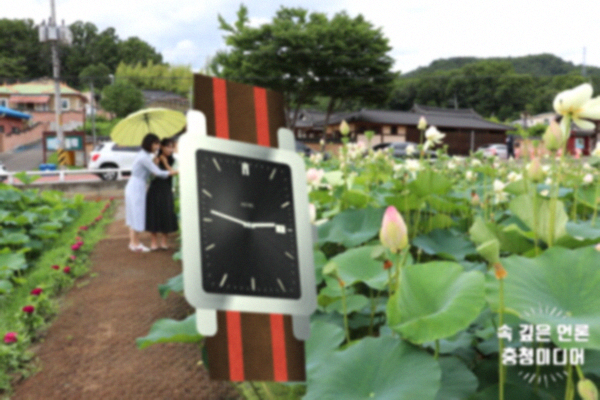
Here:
2,47
